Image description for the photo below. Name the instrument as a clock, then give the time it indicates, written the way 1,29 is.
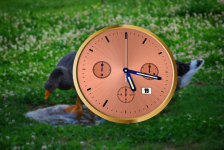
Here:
5,17
